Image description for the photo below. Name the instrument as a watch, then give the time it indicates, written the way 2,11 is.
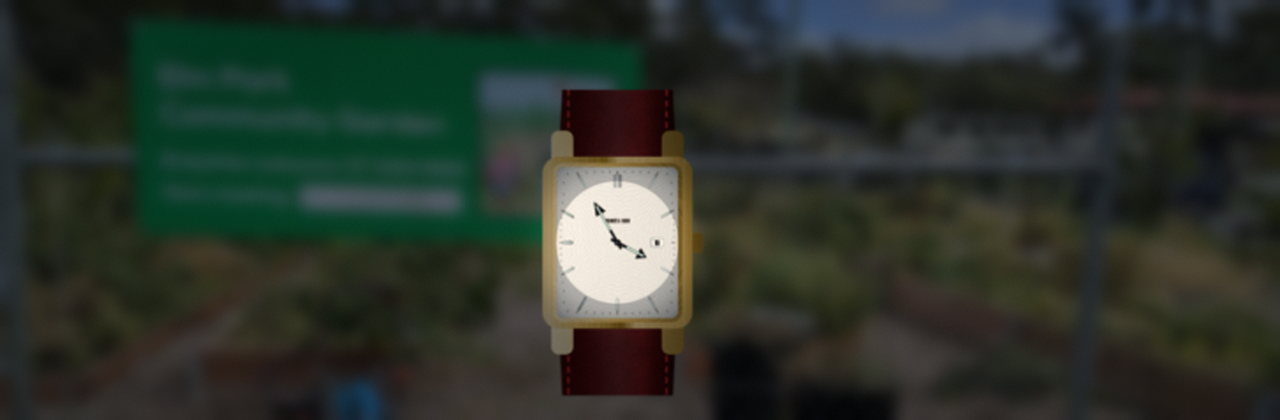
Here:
3,55
